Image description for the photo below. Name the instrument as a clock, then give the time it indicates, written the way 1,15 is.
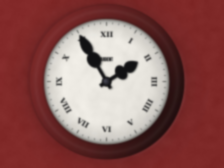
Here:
1,55
